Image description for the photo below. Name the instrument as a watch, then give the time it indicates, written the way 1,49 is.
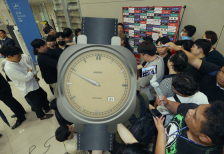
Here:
9,49
